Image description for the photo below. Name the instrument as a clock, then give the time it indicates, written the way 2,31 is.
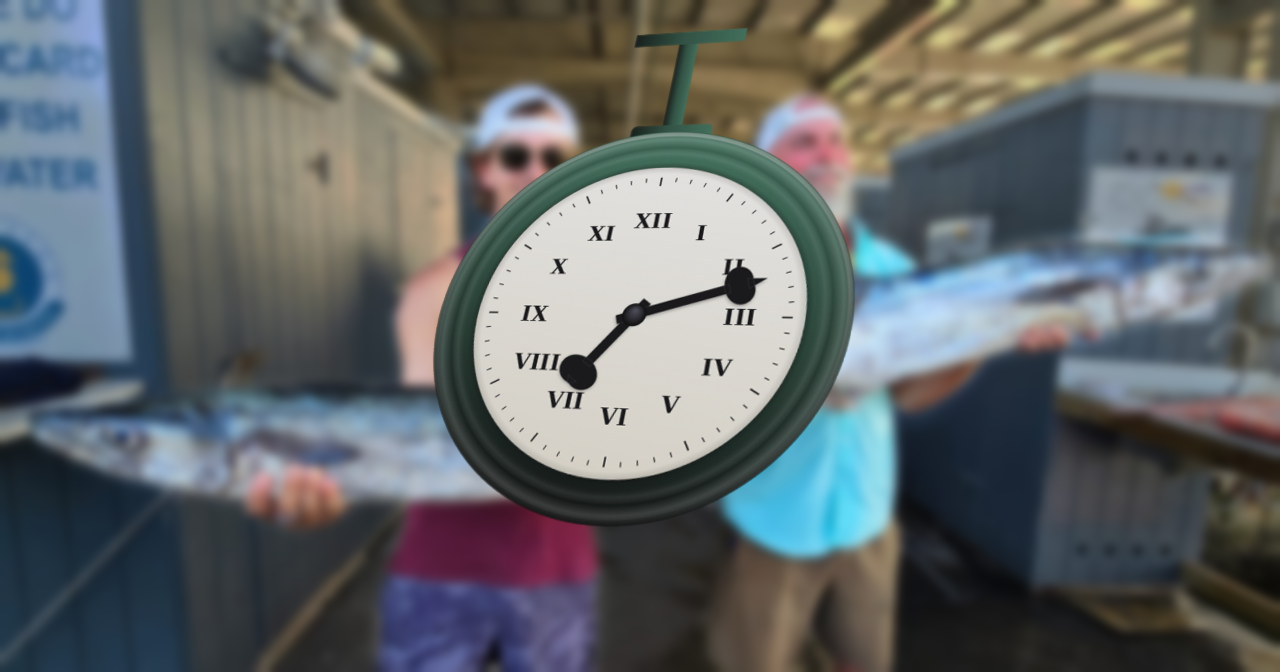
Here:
7,12
